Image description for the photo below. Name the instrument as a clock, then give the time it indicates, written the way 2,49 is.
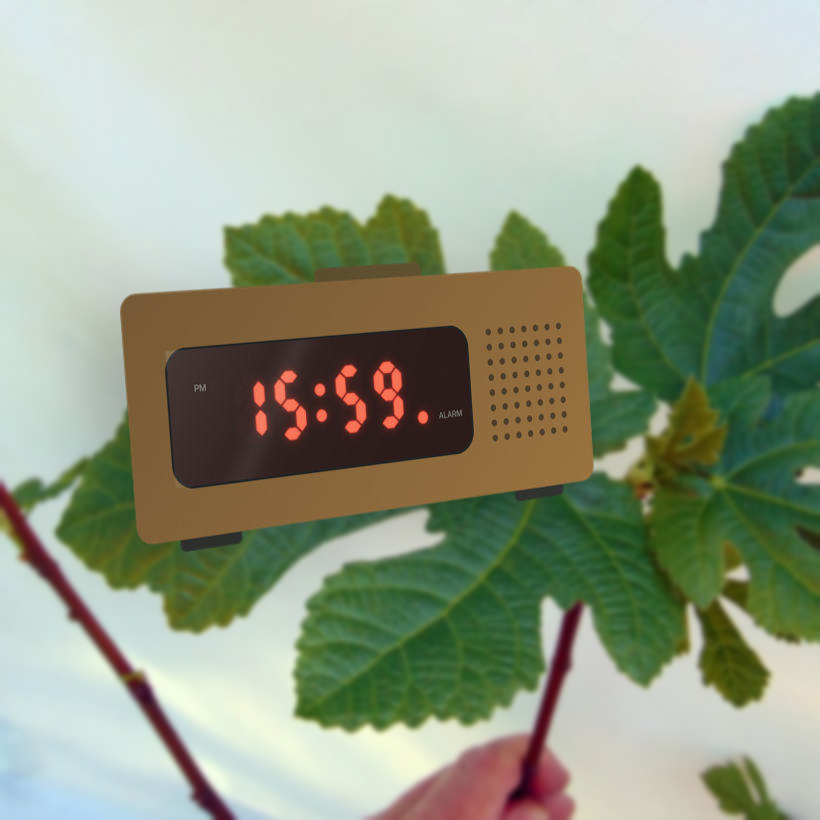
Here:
15,59
